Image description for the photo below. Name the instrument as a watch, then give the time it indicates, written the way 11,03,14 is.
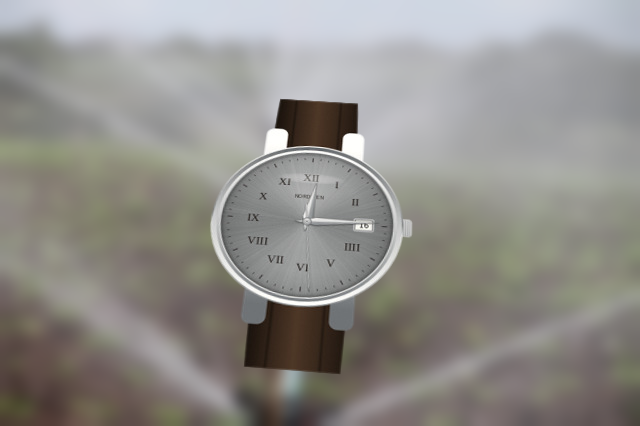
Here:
12,14,29
